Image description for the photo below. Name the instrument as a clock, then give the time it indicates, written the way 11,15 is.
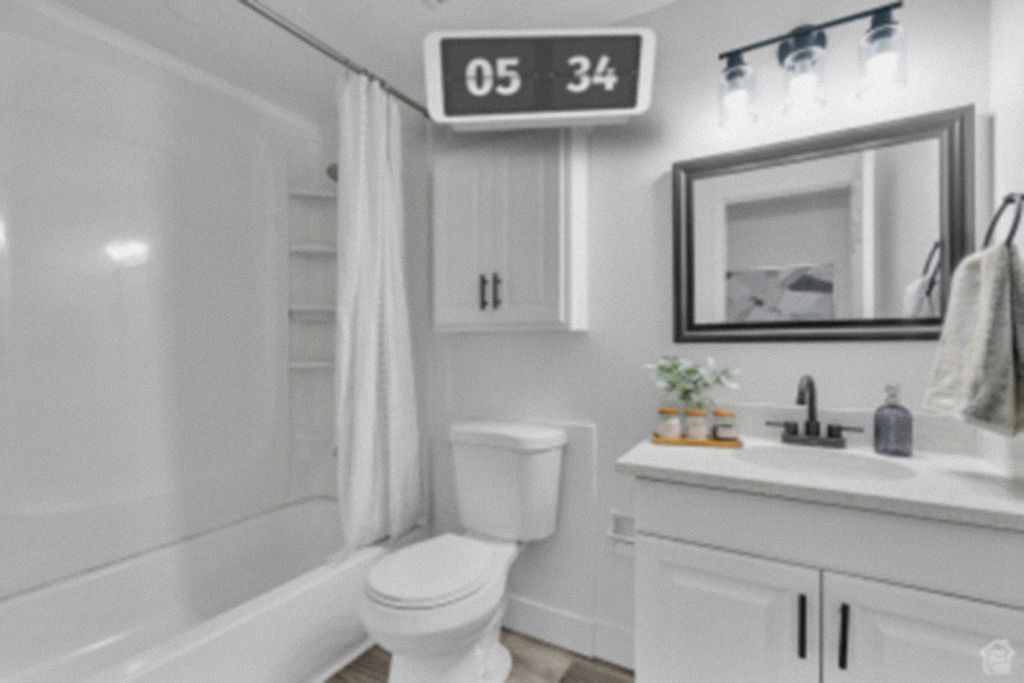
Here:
5,34
